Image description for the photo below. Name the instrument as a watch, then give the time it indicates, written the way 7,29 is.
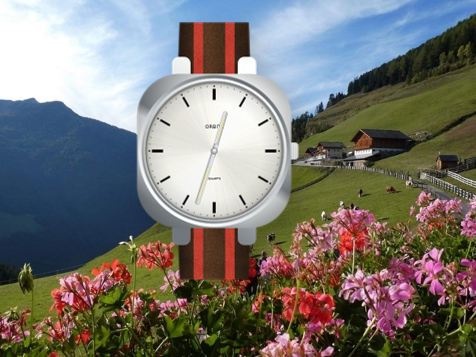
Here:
12,33
